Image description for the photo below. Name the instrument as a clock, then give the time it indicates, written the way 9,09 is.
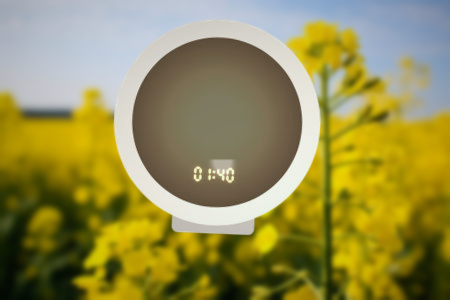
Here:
1,40
